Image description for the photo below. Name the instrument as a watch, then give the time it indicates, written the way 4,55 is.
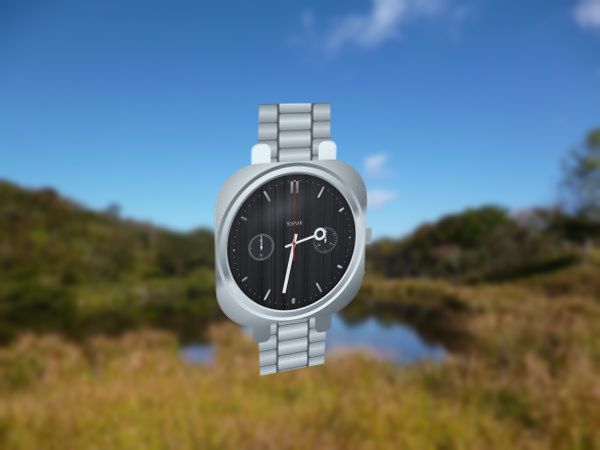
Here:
2,32
